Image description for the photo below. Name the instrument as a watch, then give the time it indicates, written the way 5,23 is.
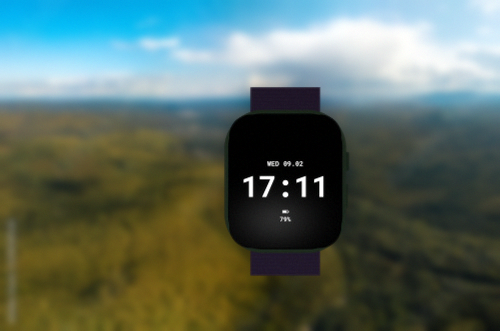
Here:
17,11
